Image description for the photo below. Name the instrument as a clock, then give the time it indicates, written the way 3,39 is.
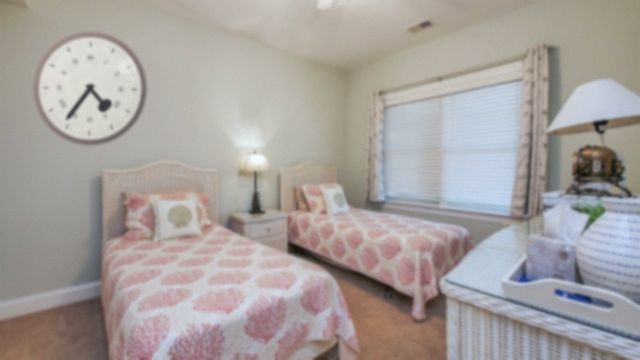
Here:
4,36
